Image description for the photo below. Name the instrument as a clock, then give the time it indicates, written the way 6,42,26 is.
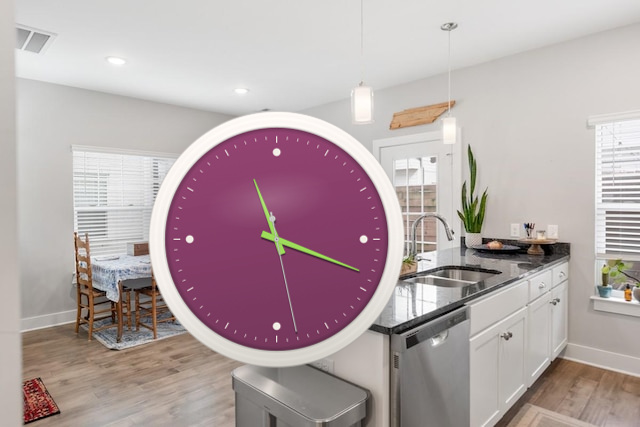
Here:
11,18,28
